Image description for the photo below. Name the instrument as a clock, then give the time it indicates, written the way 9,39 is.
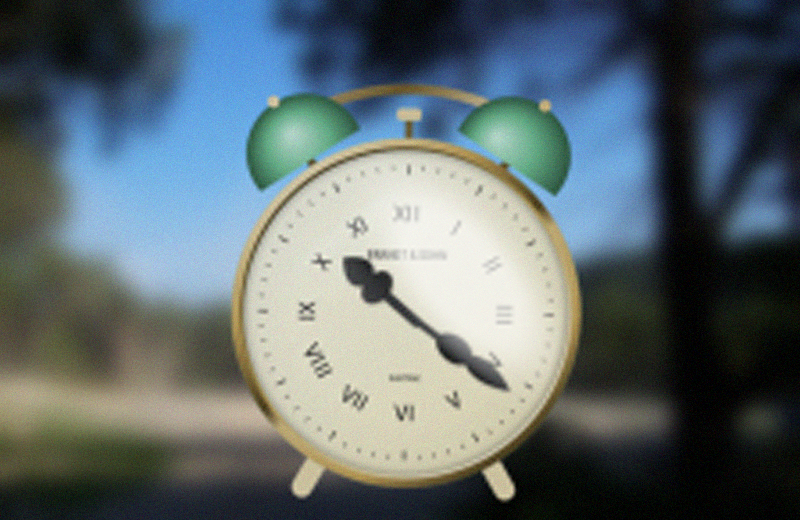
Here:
10,21
